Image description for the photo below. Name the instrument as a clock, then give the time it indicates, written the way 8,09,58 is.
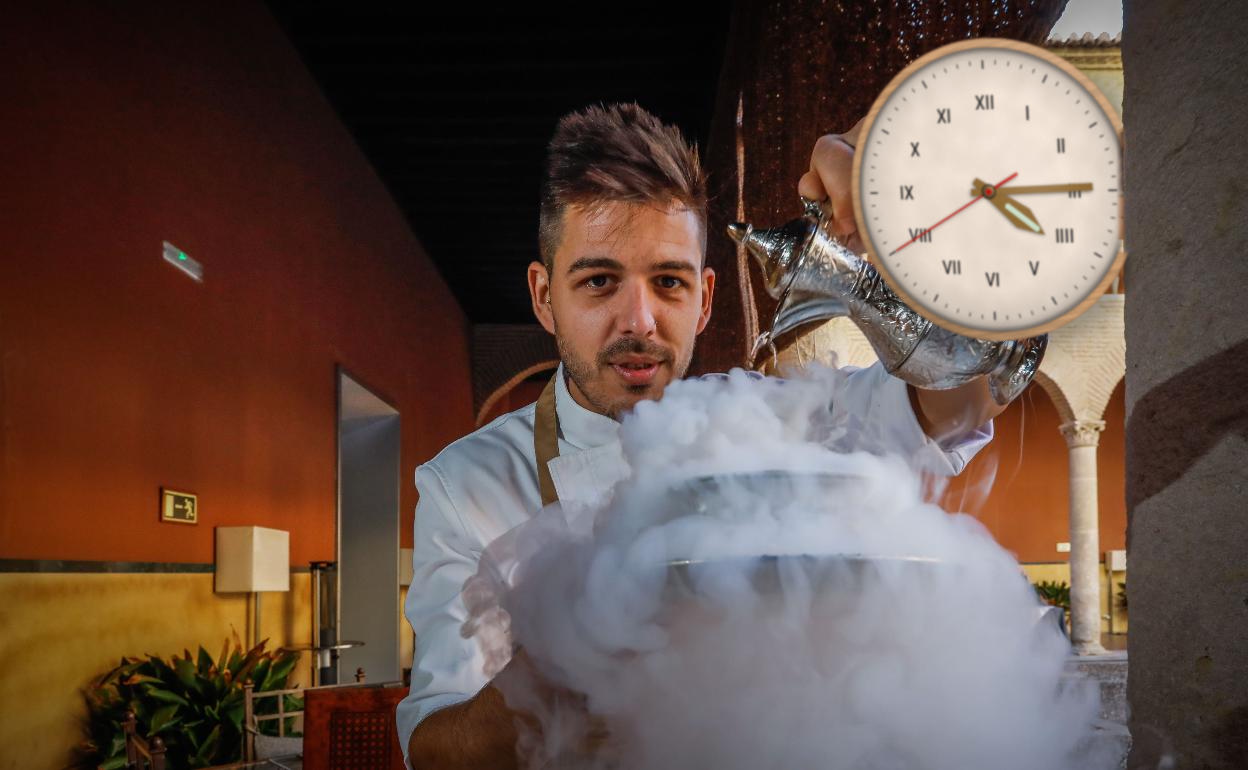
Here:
4,14,40
